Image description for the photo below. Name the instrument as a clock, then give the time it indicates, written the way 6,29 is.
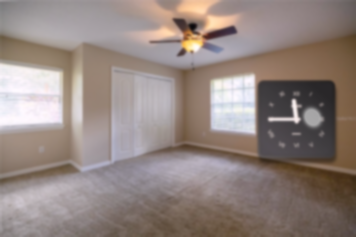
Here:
11,45
